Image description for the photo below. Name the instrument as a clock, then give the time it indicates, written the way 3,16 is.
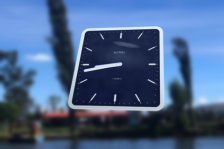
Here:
8,43
